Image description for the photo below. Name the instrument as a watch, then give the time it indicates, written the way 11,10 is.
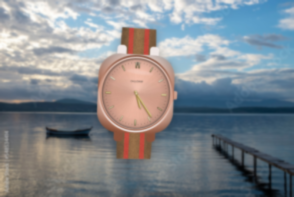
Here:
5,24
